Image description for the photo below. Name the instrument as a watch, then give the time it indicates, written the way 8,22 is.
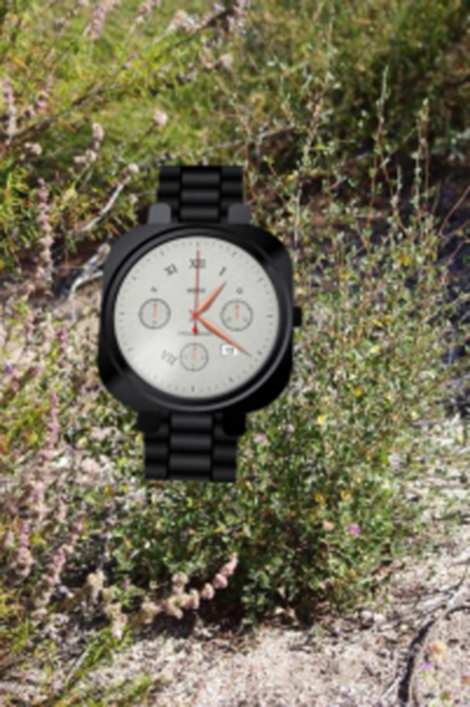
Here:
1,21
